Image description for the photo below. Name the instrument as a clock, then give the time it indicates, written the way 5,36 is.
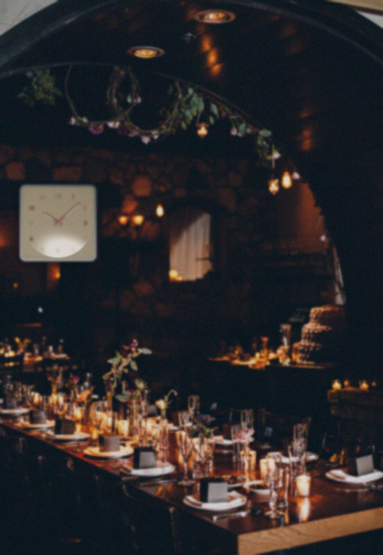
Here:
10,08
